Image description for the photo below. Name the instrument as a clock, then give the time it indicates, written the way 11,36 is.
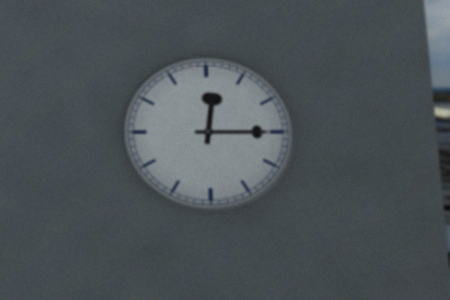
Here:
12,15
